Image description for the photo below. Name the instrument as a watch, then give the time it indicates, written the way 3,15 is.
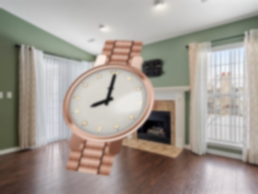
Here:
8,00
